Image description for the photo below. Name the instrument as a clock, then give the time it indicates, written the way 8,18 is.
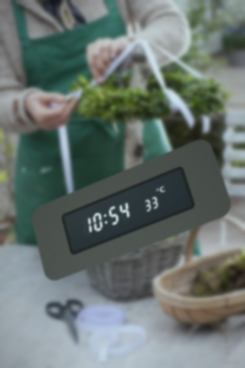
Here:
10,54
